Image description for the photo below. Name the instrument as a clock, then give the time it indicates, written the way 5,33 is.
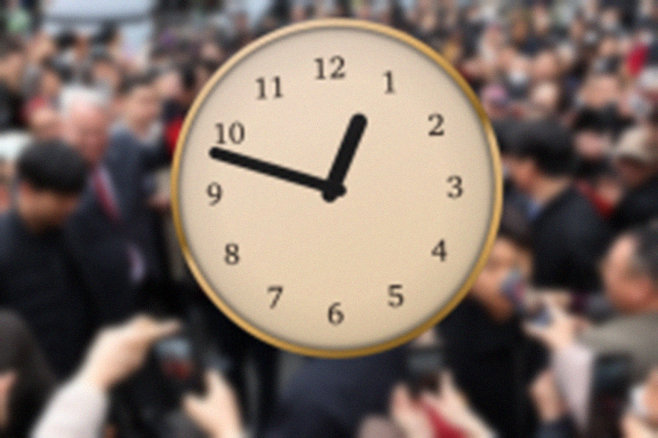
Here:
12,48
